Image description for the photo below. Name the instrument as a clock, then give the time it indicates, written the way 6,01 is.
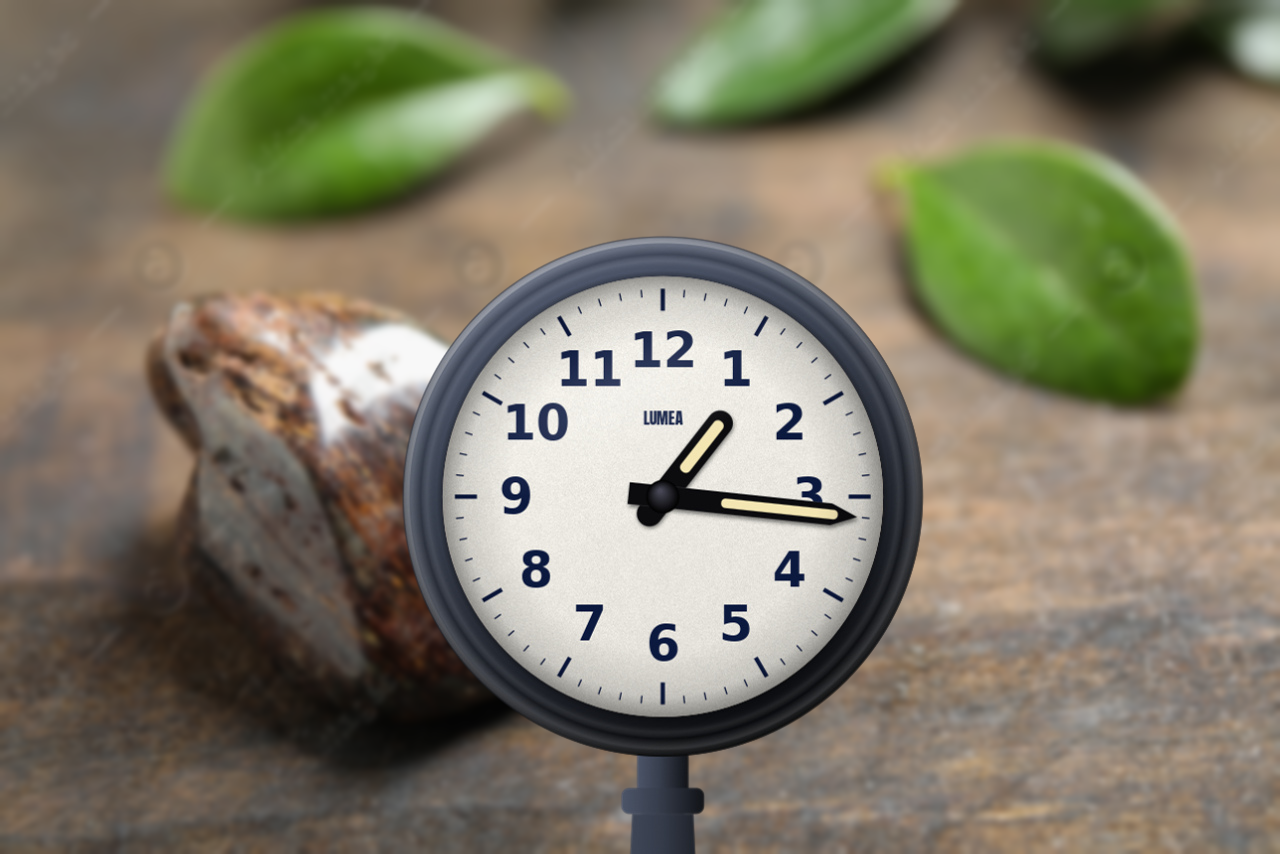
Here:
1,16
